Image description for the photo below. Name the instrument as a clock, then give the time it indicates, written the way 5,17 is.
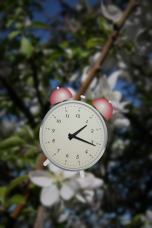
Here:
1,16
